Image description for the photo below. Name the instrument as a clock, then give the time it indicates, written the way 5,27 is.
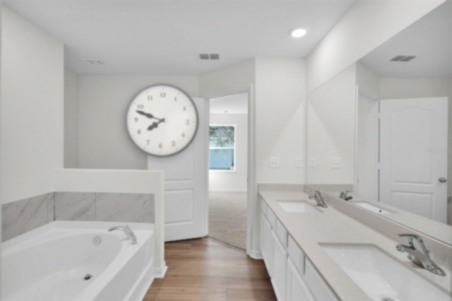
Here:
7,48
